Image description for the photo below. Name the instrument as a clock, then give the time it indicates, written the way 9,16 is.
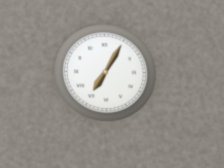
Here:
7,05
